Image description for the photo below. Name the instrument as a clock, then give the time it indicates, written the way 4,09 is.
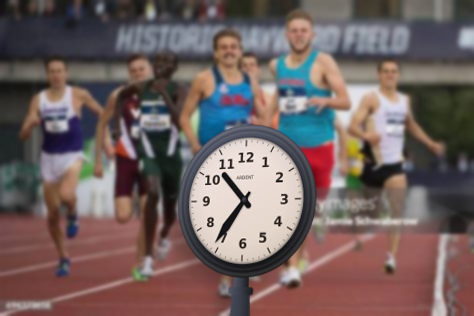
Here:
10,36
